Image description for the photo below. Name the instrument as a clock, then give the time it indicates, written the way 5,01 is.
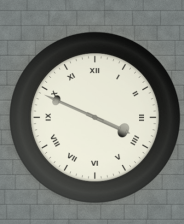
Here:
3,49
